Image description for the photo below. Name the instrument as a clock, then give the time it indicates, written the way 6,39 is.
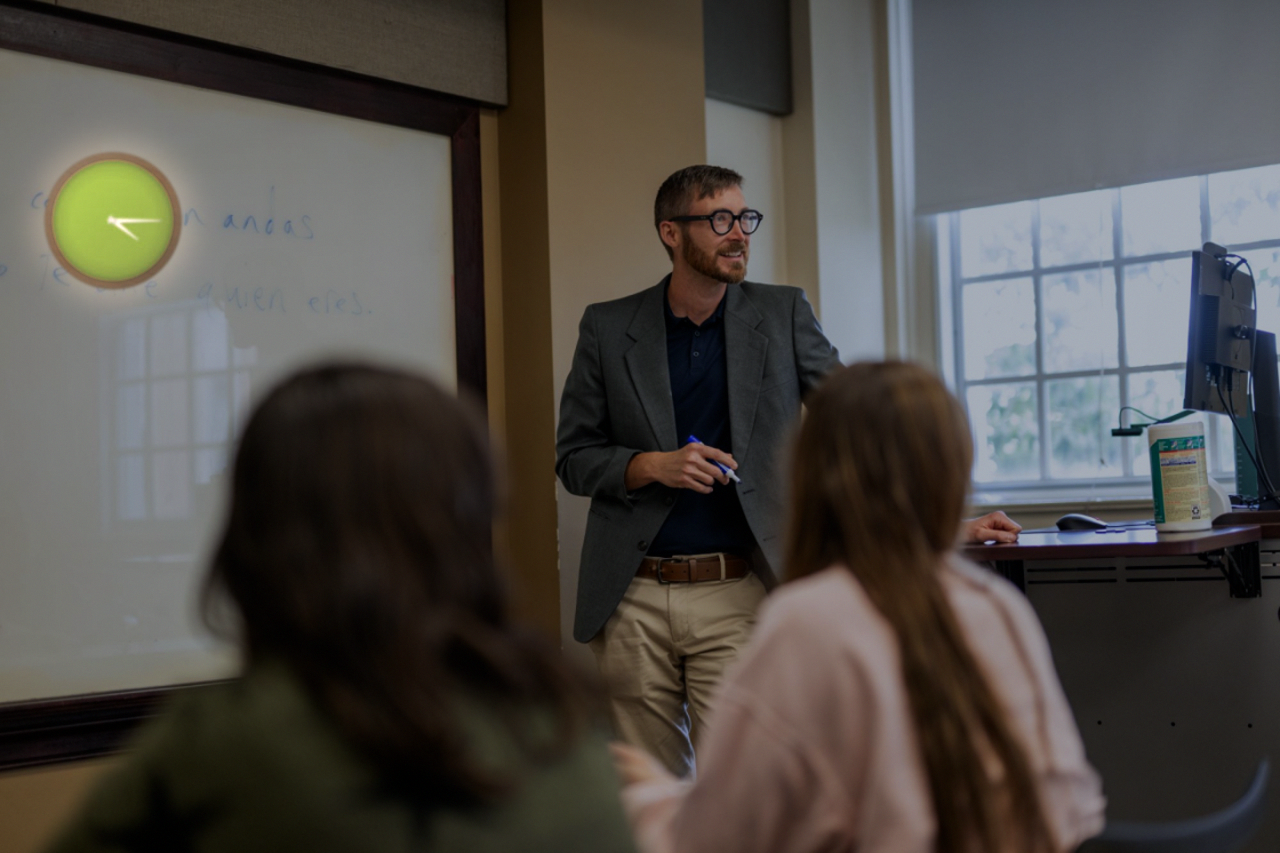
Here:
4,15
